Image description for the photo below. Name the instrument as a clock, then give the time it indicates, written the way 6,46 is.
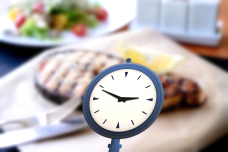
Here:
2,49
